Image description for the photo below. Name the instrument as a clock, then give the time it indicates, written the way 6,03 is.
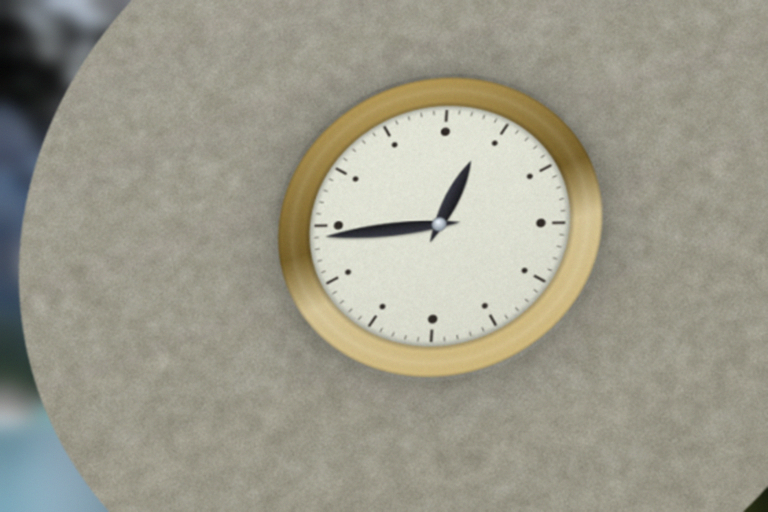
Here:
12,44
